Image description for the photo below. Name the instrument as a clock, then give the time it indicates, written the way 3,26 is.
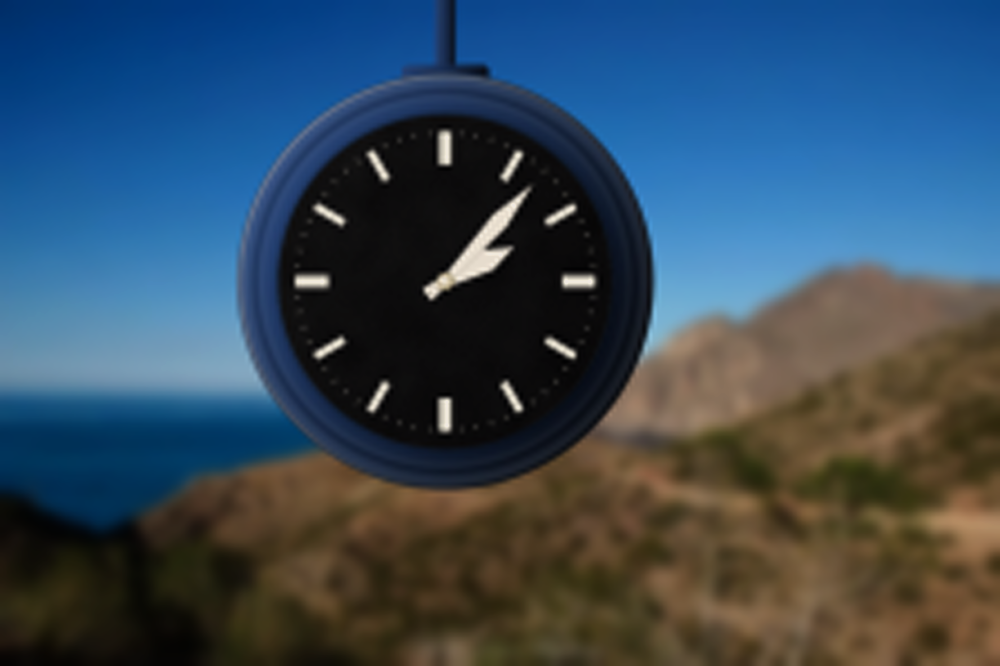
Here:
2,07
